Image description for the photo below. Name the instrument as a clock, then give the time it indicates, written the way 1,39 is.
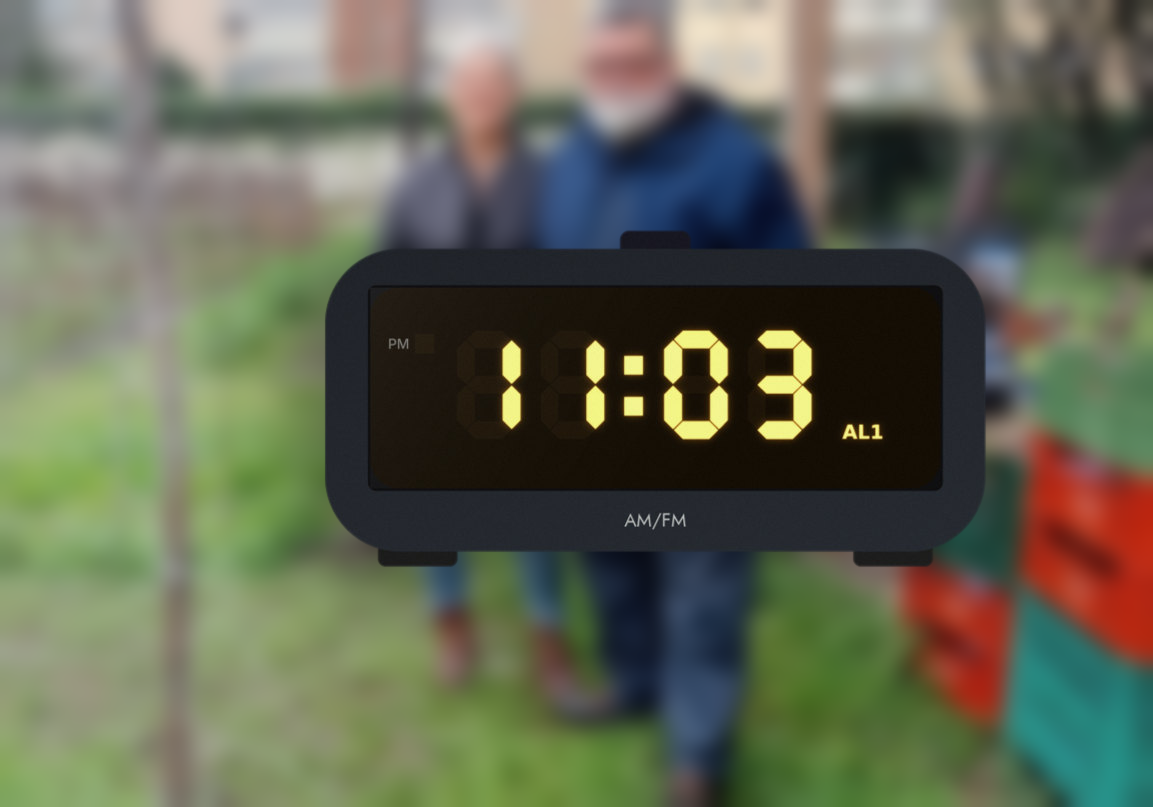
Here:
11,03
